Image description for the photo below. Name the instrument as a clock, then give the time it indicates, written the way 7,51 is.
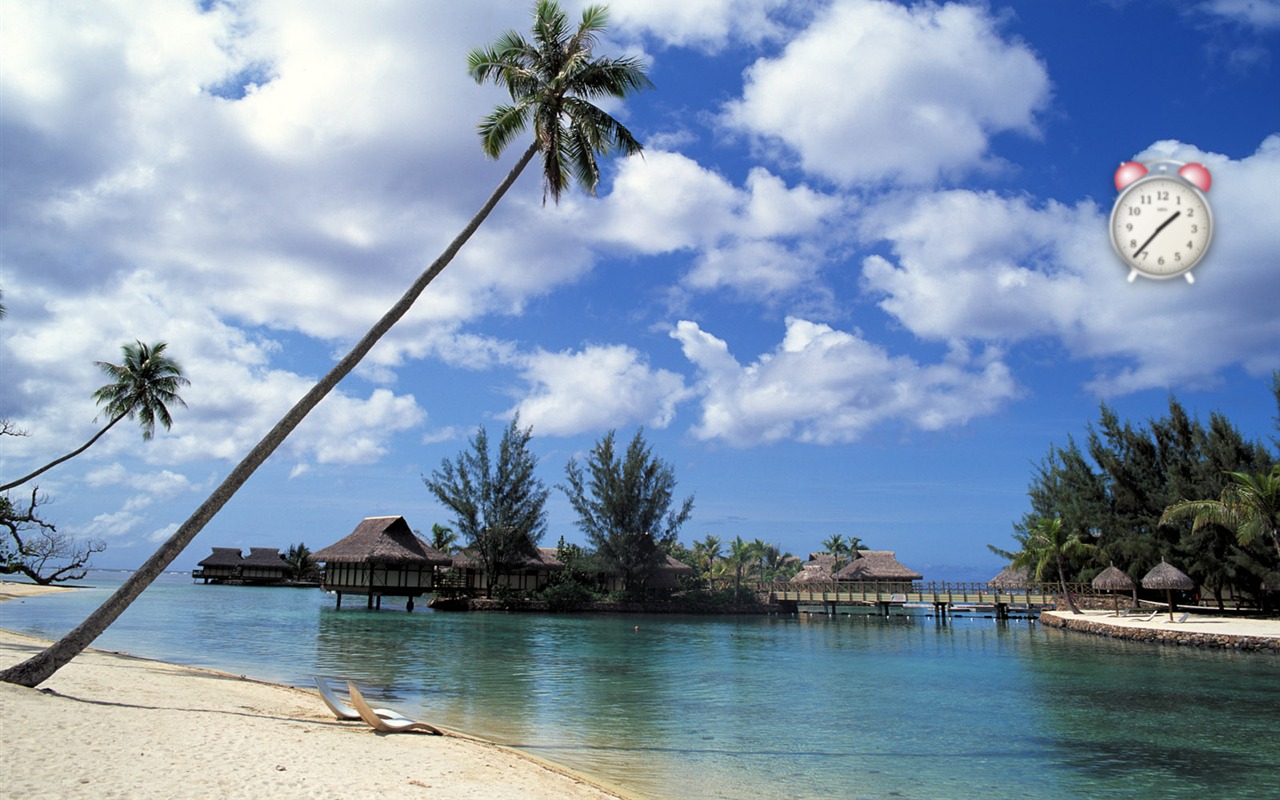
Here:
1,37
